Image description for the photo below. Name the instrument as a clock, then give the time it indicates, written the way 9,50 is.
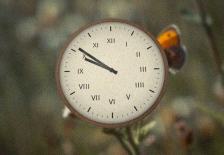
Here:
9,51
